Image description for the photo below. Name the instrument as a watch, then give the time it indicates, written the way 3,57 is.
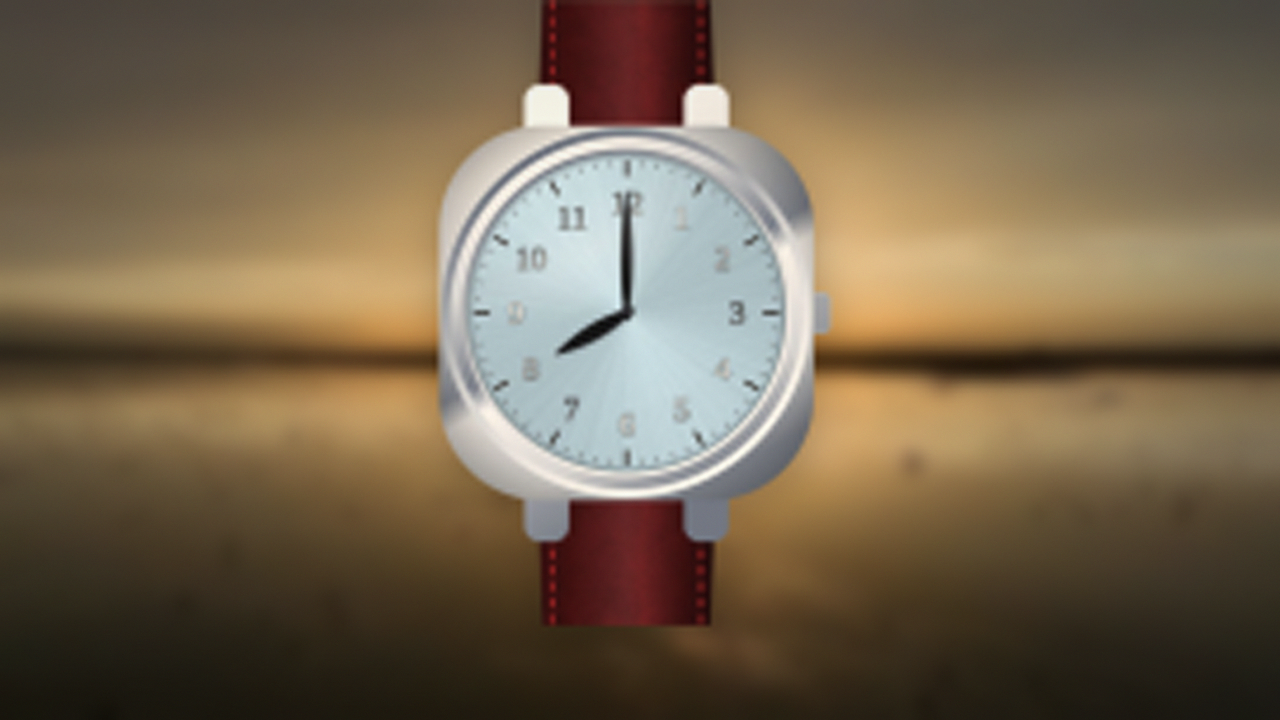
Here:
8,00
